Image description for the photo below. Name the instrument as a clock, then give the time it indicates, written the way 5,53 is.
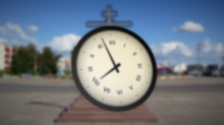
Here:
7,57
